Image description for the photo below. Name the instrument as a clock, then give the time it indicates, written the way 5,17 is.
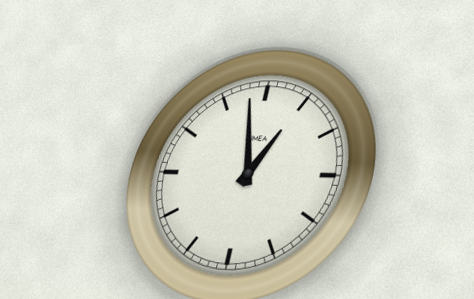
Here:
12,58
